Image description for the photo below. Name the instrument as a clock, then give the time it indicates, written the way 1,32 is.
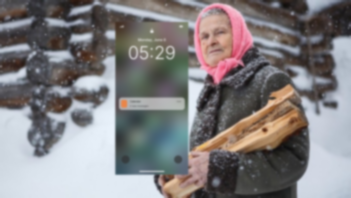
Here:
5,29
